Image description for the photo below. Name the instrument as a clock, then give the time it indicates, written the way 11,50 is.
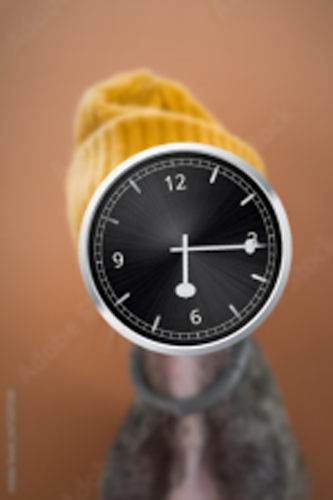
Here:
6,16
